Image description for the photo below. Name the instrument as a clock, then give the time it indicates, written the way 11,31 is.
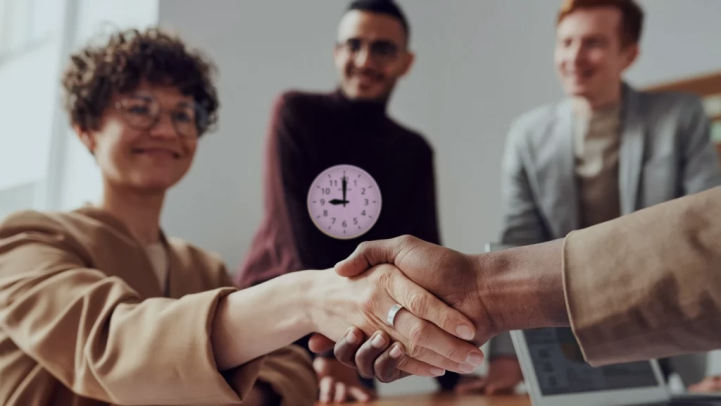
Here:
9,00
